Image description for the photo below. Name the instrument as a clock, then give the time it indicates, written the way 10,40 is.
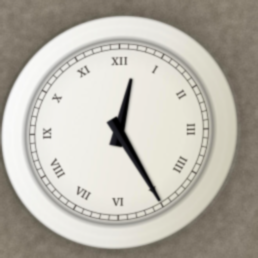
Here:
12,25
